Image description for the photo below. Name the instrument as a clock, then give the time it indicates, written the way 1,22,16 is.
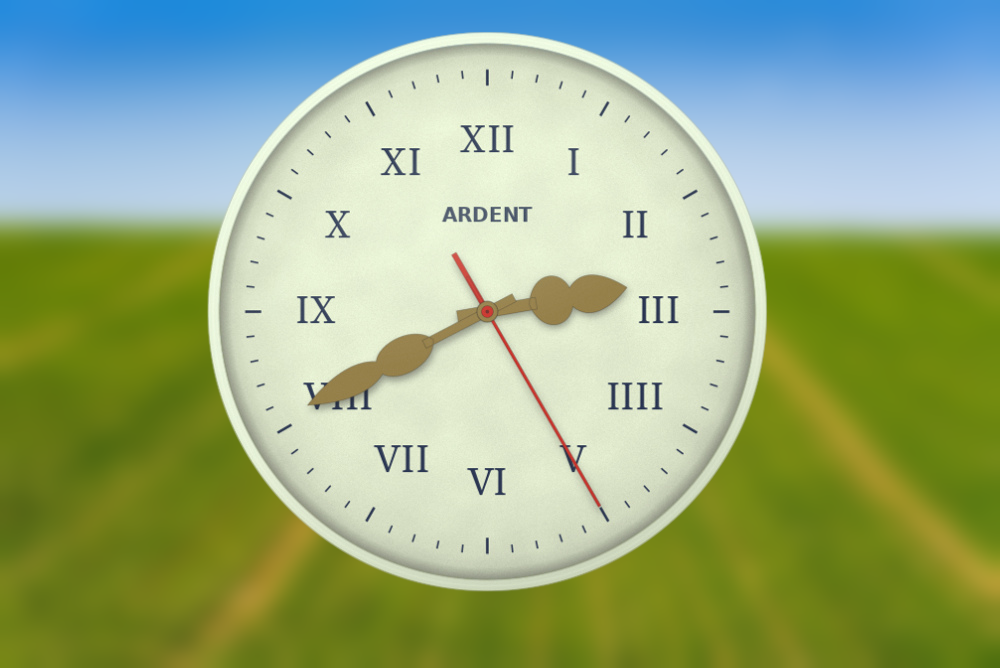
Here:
2,40,25
